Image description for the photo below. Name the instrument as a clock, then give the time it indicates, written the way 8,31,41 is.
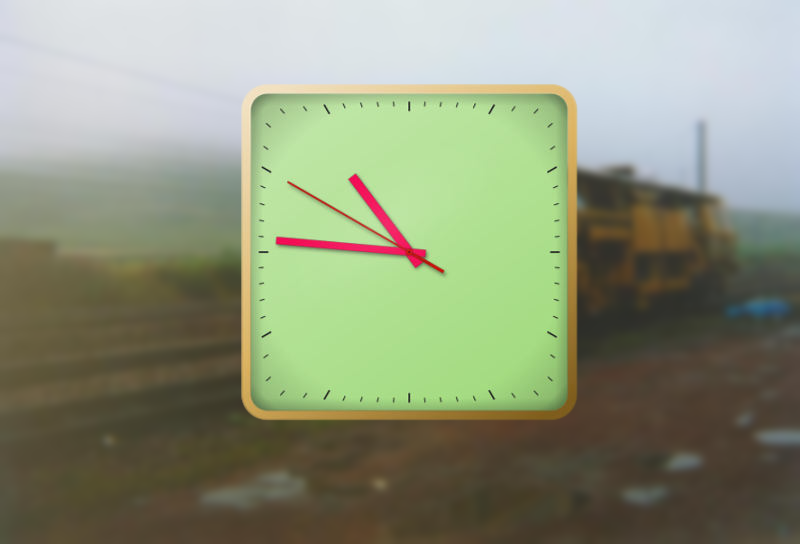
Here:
10,45,50
